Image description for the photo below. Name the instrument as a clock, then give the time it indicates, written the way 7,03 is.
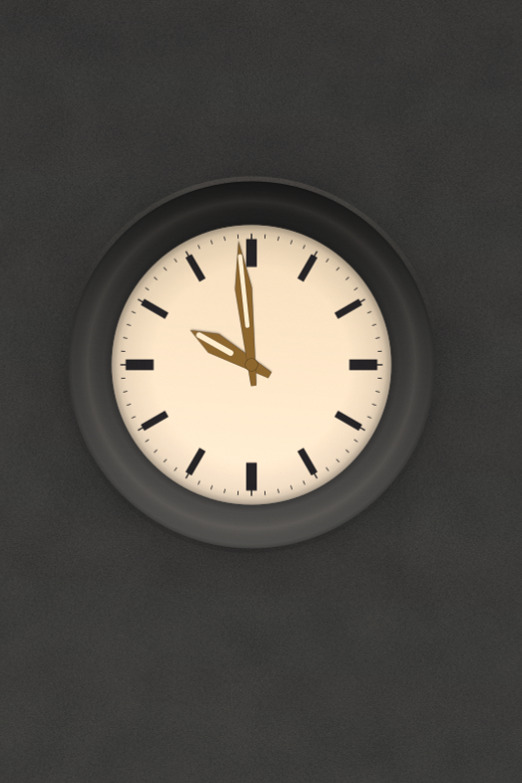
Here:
9,59
